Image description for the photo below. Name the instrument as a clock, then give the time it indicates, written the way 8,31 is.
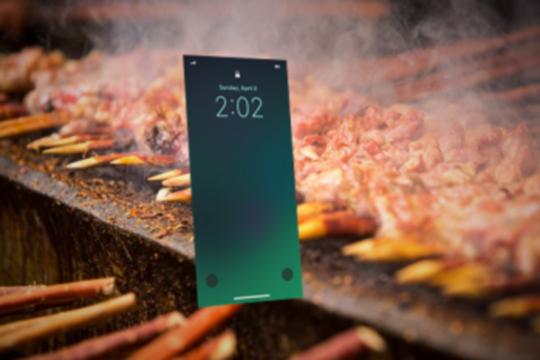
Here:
2,02
